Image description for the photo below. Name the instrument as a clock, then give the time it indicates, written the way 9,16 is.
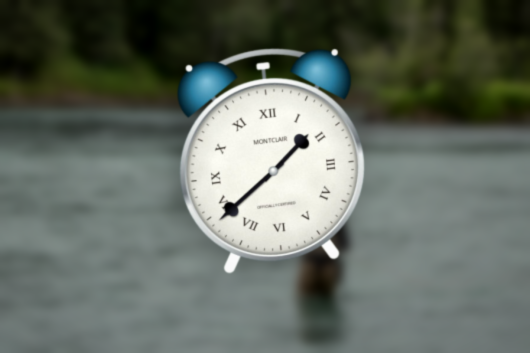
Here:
1,39
